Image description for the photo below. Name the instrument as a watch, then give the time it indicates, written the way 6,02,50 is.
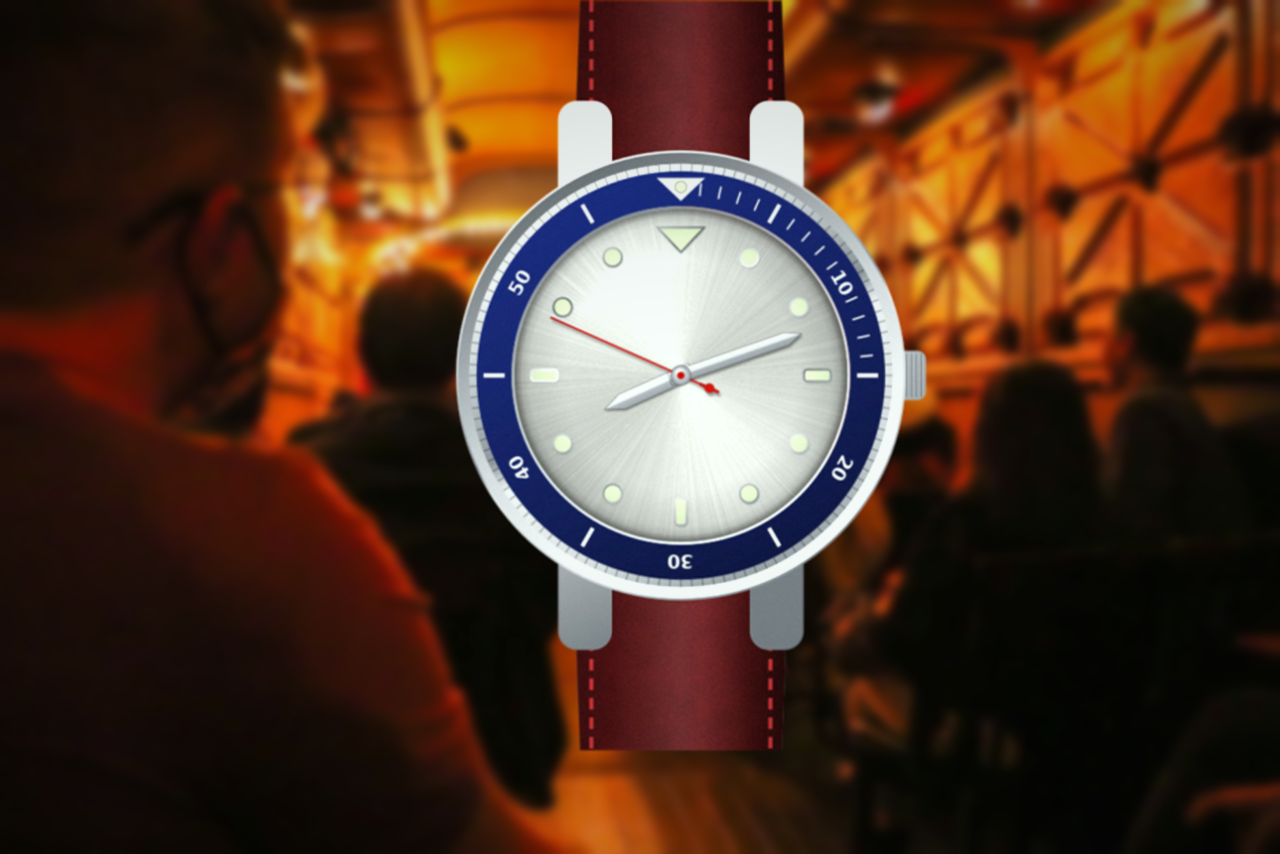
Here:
8,11,49
